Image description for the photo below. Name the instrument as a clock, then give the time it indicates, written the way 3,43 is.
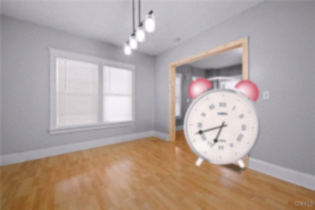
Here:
6,42
